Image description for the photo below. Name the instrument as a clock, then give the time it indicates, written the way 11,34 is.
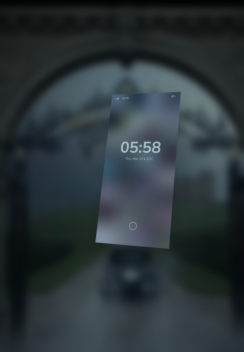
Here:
5,58
